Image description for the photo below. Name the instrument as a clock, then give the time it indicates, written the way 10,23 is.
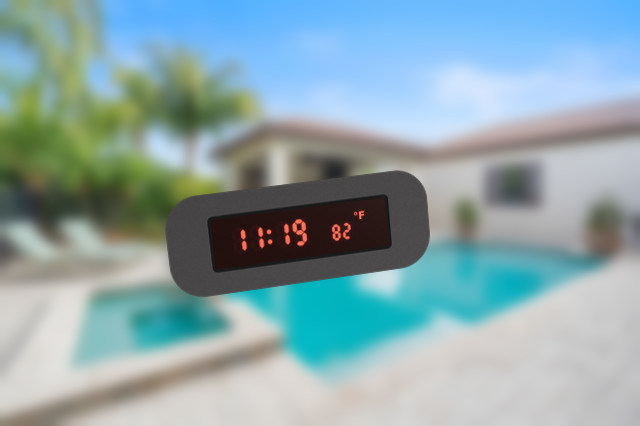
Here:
11,19
